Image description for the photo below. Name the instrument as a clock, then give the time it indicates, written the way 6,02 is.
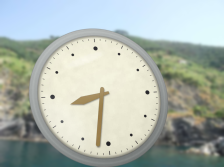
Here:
8,32
